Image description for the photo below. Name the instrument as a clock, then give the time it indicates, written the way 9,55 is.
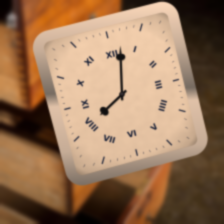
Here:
8,02
